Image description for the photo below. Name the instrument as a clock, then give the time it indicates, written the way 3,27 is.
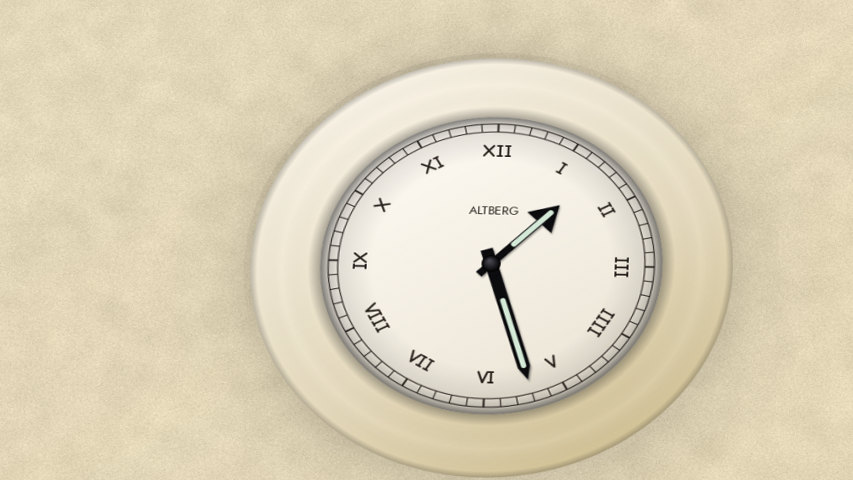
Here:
1,27
